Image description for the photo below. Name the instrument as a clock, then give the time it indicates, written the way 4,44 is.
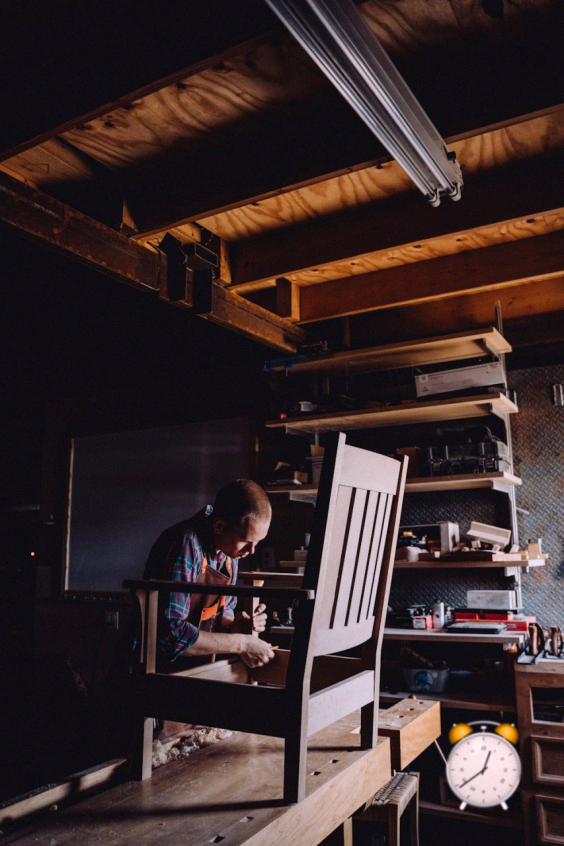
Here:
12,39
